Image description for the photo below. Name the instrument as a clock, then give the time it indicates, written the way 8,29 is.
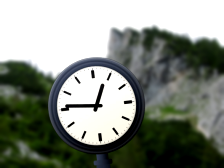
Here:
12,46
